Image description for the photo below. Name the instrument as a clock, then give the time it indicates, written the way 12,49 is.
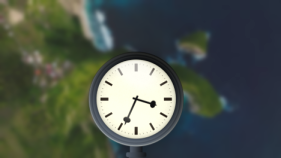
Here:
3,34
